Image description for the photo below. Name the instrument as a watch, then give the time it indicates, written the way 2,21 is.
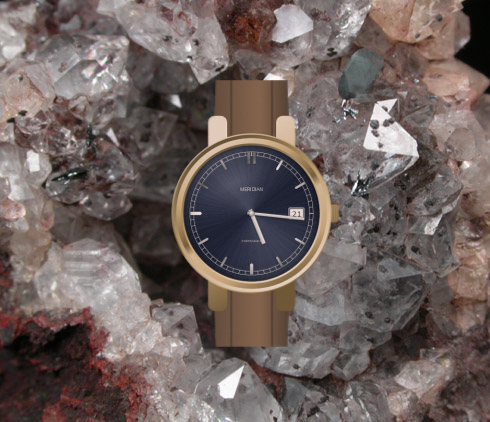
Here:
5,16
